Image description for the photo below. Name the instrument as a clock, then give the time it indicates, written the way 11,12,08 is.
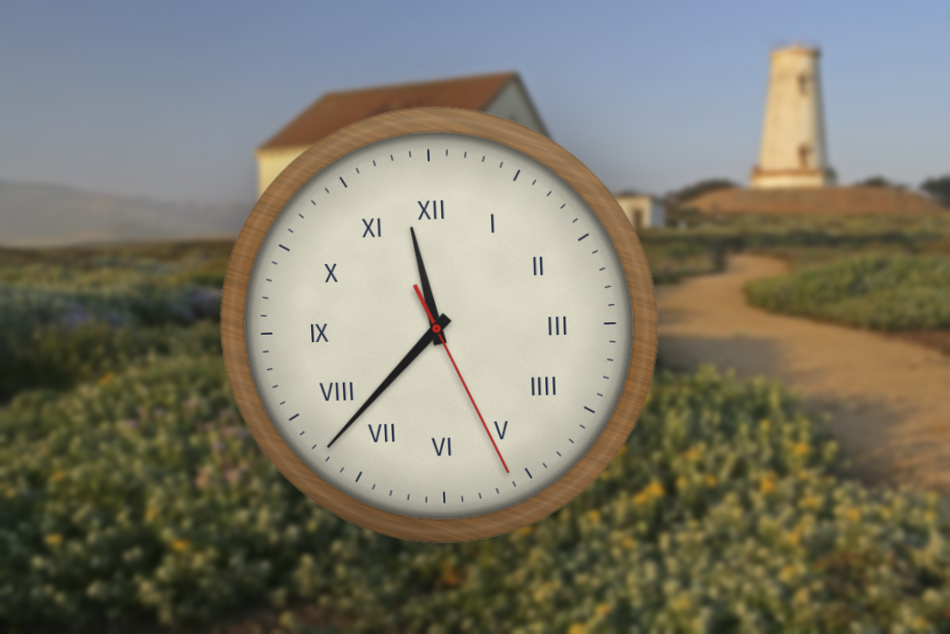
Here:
11,37,26
